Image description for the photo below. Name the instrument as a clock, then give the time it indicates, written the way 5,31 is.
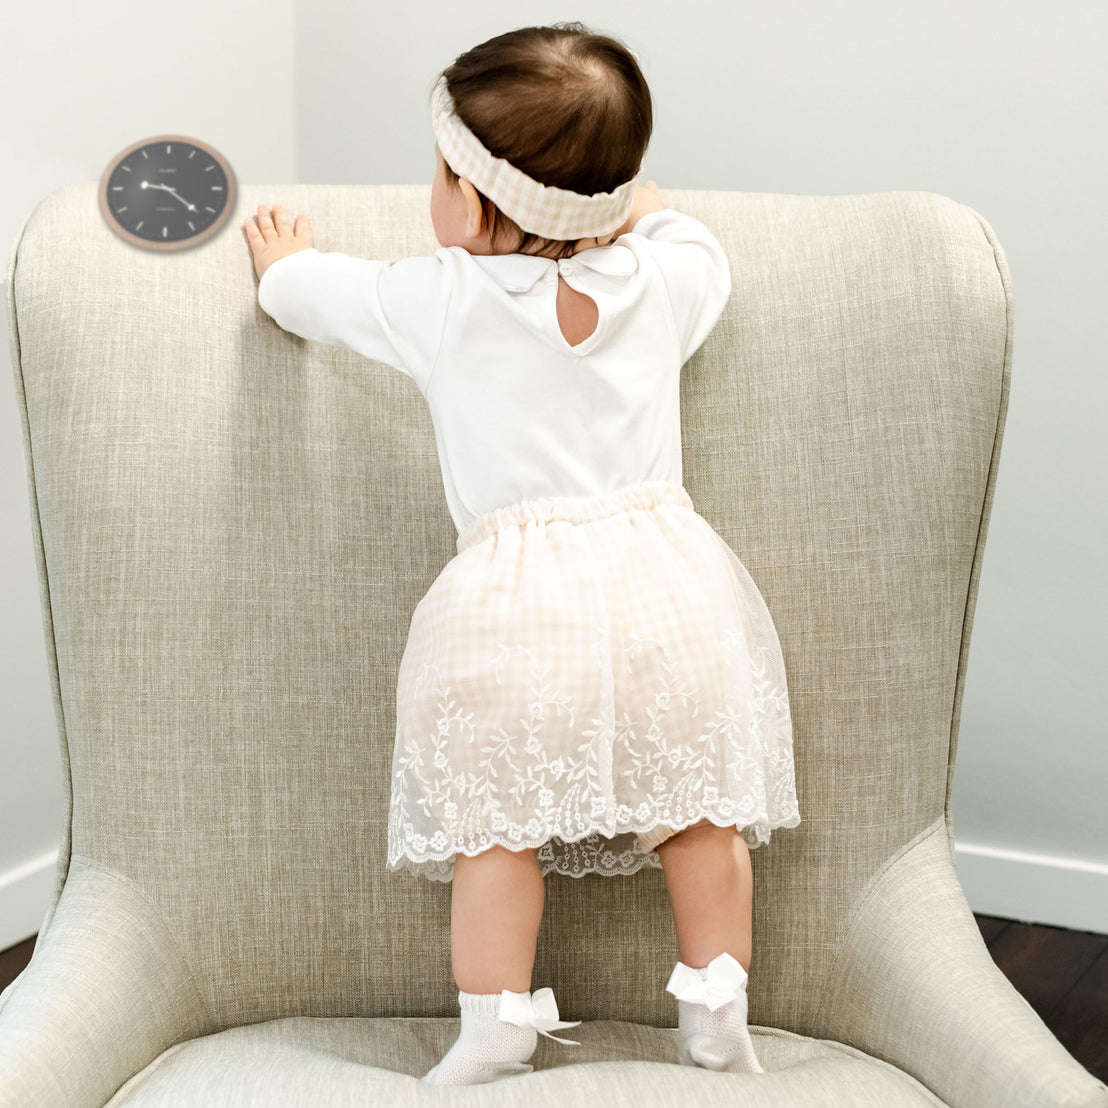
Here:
9,22
